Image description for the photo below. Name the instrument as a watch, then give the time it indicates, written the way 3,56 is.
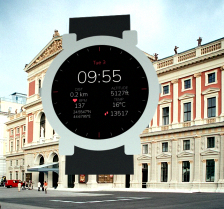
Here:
9,55
